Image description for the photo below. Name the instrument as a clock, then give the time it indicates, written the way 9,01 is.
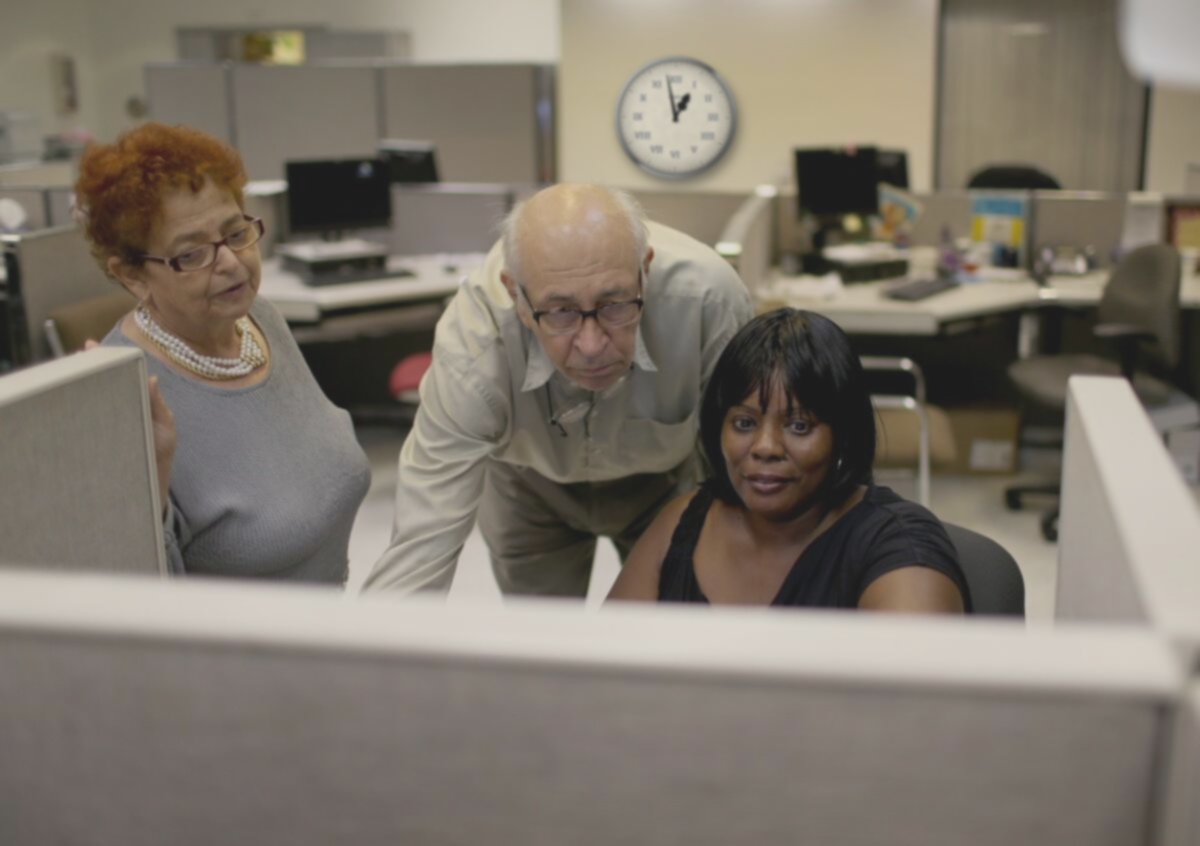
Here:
12,58
